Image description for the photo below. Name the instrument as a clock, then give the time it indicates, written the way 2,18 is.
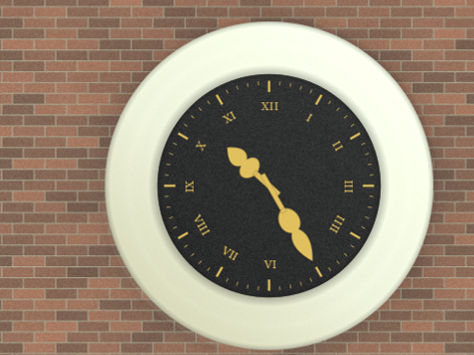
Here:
10,25
